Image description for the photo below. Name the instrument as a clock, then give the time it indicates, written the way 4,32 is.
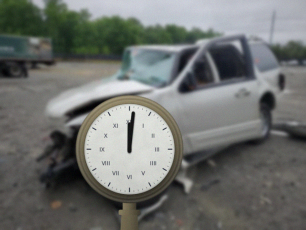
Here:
12,01
